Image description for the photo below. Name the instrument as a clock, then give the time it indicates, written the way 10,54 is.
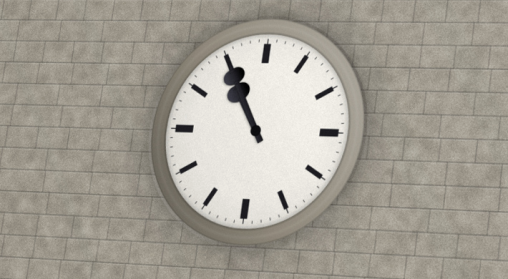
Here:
10,55
